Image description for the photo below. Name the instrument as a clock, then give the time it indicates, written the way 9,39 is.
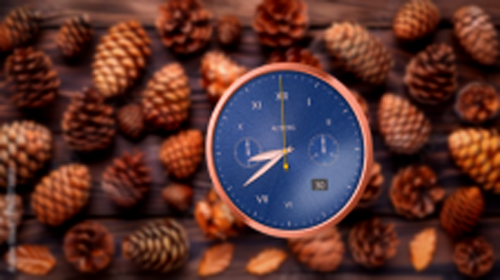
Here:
8,39
